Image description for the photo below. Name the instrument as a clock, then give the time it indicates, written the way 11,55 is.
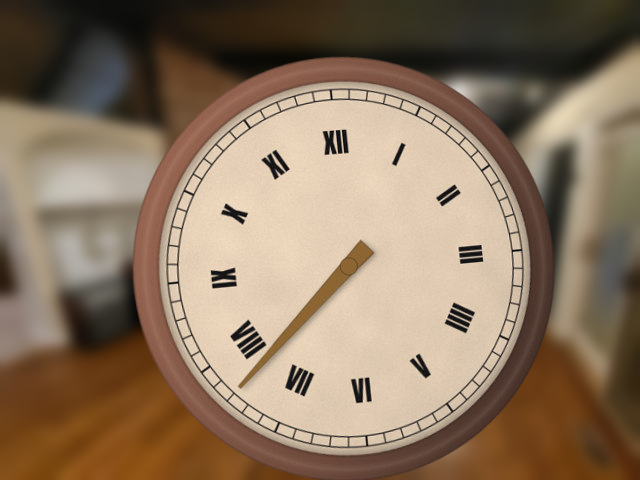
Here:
7,38
